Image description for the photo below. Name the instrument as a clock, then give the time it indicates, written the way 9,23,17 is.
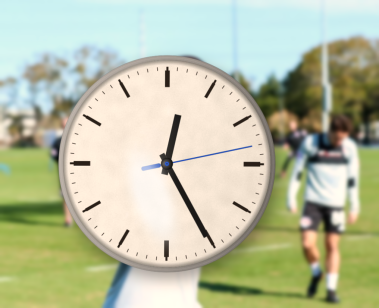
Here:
12,25,13
